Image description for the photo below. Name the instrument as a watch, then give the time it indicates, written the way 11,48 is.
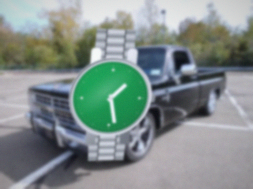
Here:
1,28
